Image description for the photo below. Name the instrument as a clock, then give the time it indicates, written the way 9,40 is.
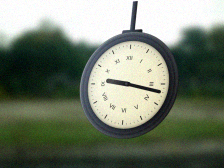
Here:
9,17
